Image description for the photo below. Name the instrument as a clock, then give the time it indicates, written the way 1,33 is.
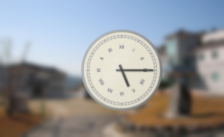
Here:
5,15
